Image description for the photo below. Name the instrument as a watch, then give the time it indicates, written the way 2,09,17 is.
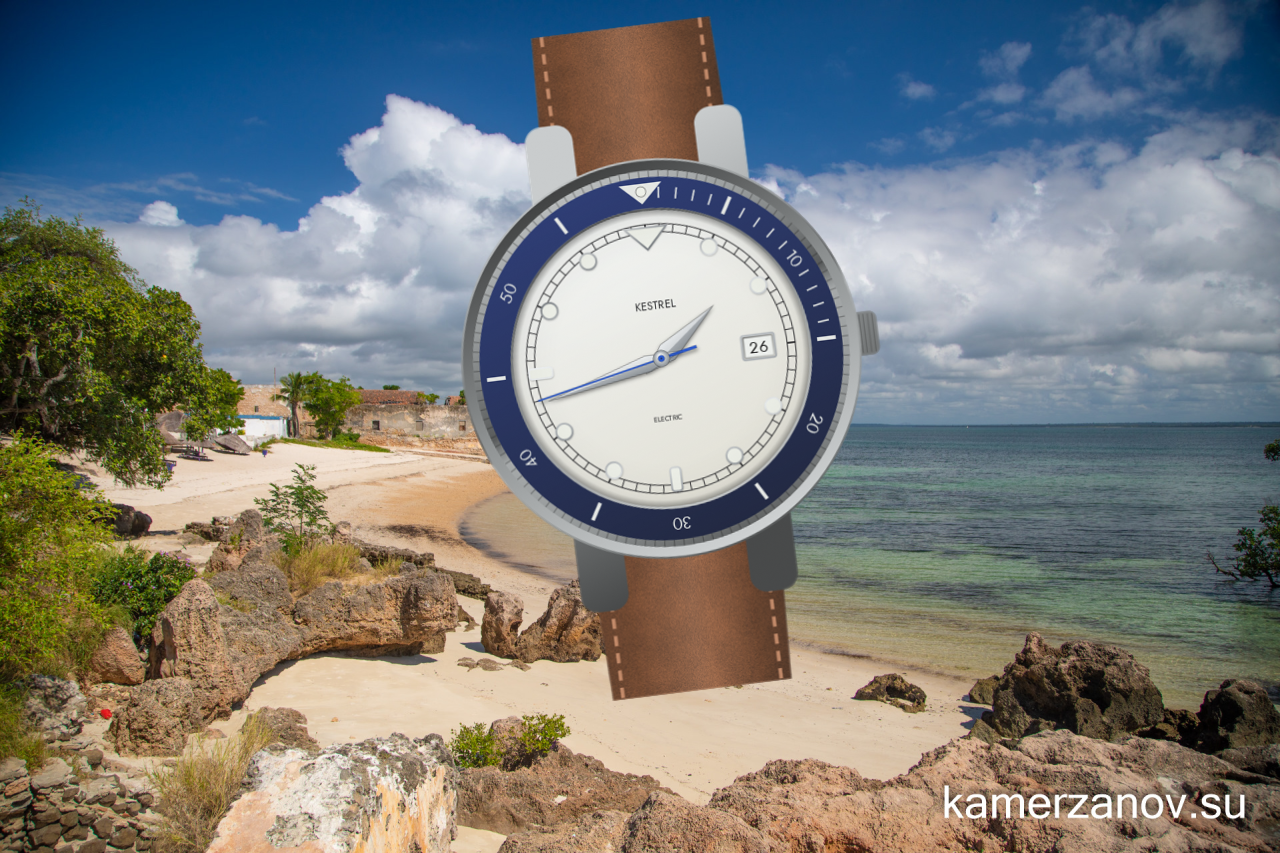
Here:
1,42,43
